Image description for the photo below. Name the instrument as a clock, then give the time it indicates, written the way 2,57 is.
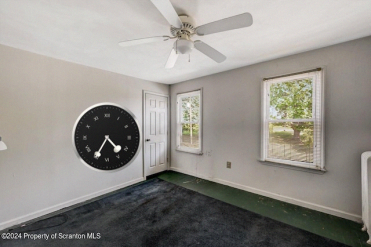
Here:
4,35
